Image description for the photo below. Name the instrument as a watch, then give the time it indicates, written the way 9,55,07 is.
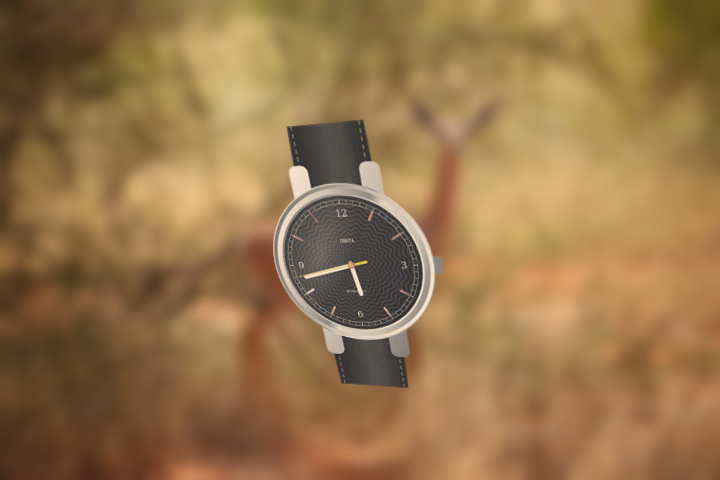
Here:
5,42,43
